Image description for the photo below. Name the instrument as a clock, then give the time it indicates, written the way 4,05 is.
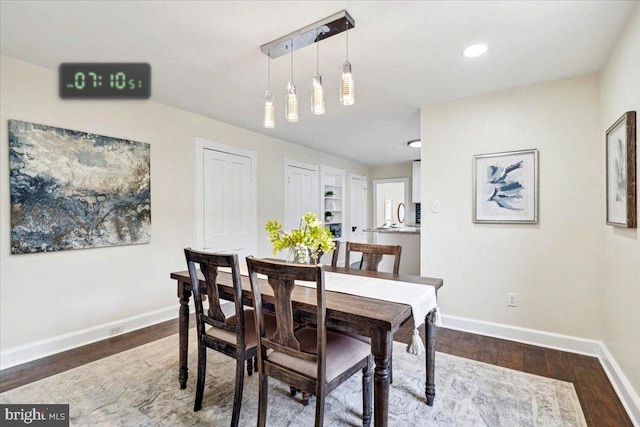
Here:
7,10
